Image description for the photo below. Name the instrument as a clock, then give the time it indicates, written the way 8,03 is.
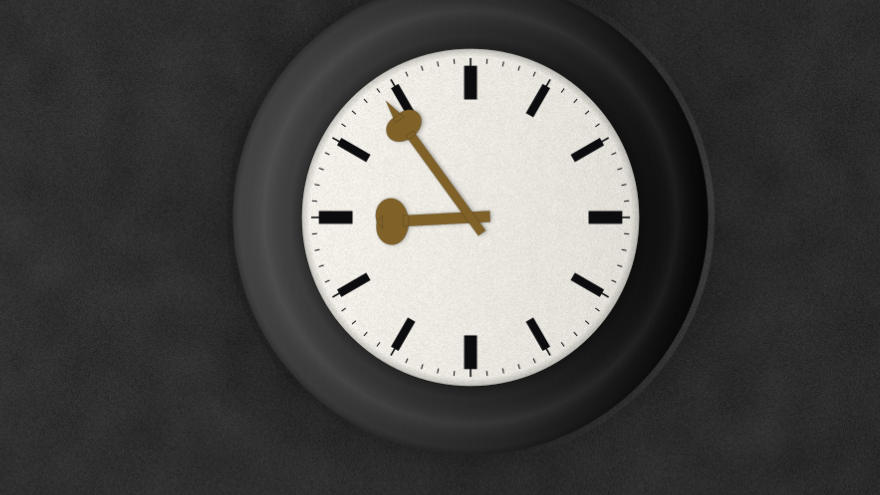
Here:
8,54
